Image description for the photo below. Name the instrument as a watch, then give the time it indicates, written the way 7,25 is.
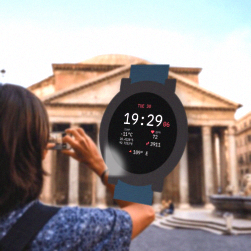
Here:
19,29
